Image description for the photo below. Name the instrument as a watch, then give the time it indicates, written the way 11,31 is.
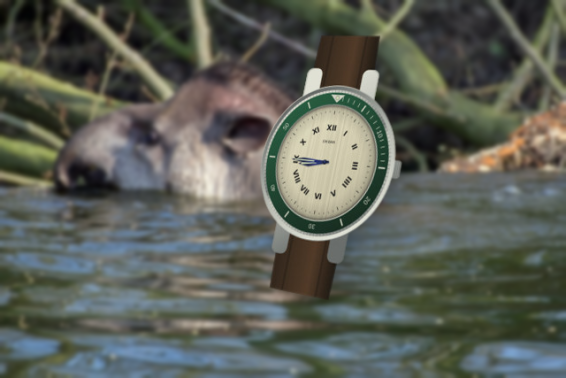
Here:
8,45
